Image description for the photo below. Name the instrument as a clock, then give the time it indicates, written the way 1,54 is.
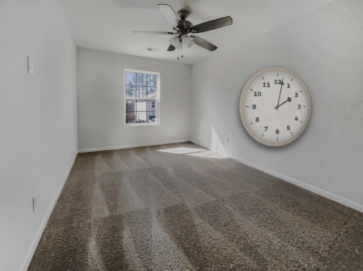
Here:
2,02
